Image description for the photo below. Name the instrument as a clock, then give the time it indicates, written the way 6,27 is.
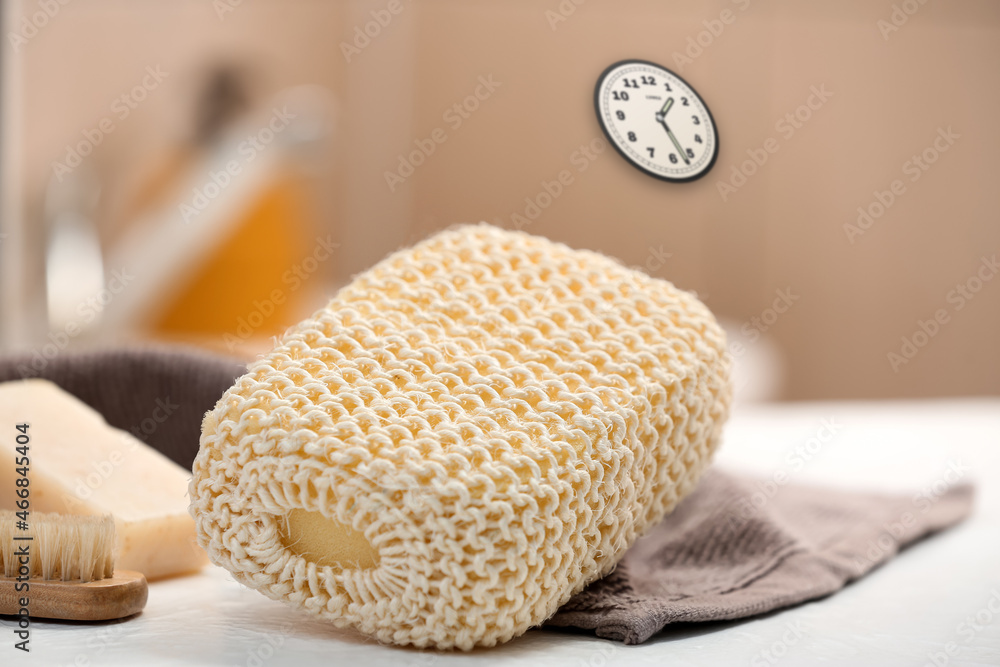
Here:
1,27
